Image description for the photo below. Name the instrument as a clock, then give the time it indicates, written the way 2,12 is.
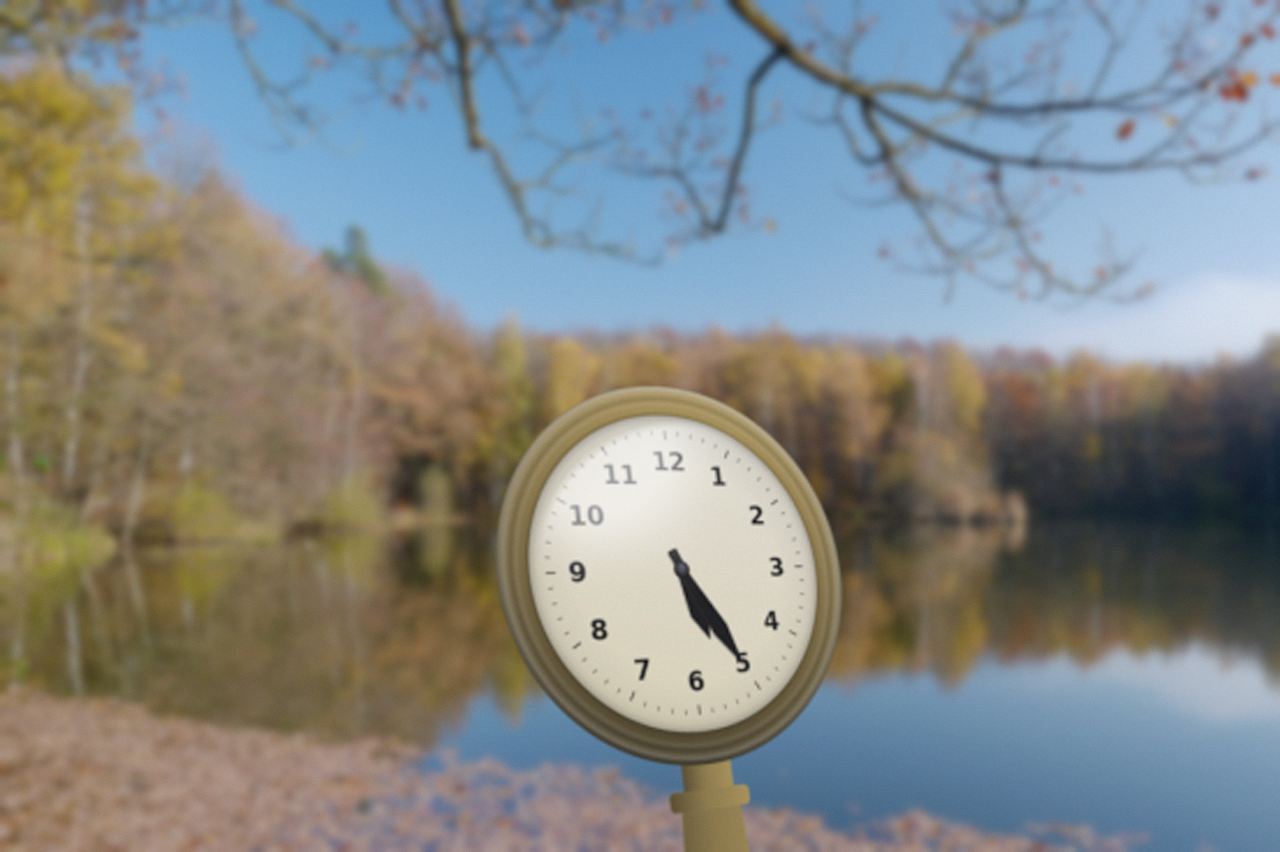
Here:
5,25
